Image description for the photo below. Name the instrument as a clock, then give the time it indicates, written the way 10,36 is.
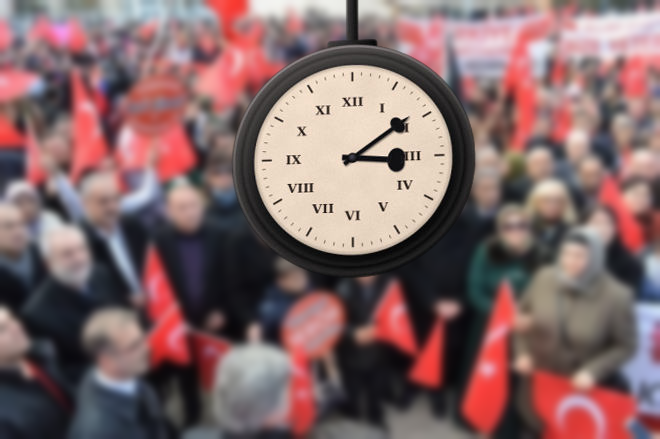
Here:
3,09
